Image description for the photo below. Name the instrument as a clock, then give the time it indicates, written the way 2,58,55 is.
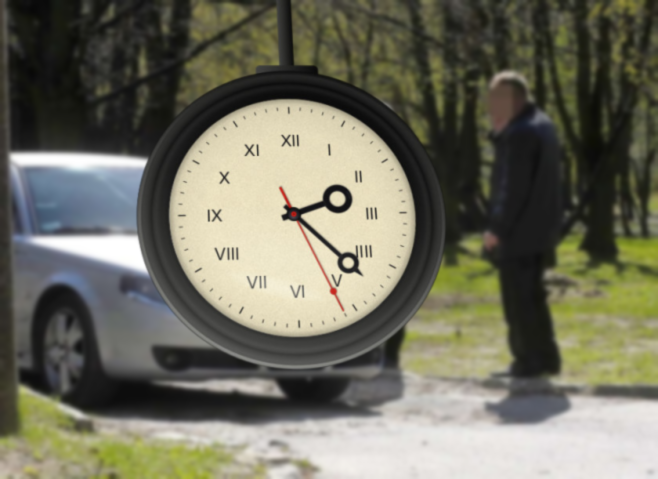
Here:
2,22,26
